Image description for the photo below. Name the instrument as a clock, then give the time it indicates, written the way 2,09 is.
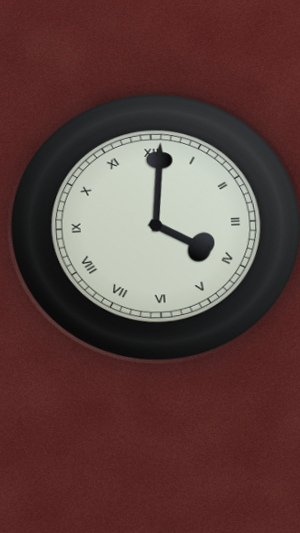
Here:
4,01
